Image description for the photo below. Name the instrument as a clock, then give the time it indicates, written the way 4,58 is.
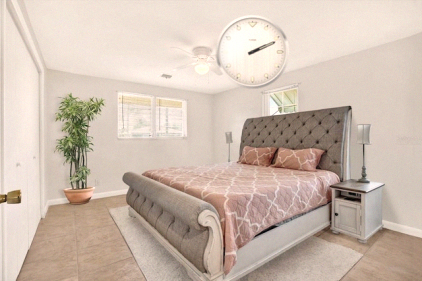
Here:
2,11
